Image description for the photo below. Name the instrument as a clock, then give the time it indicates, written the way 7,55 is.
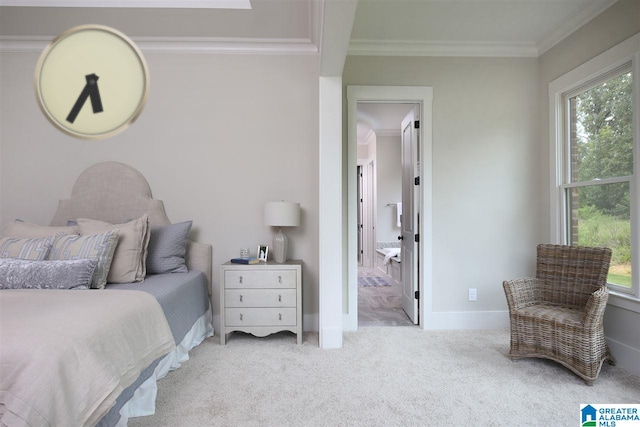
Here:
5,35
